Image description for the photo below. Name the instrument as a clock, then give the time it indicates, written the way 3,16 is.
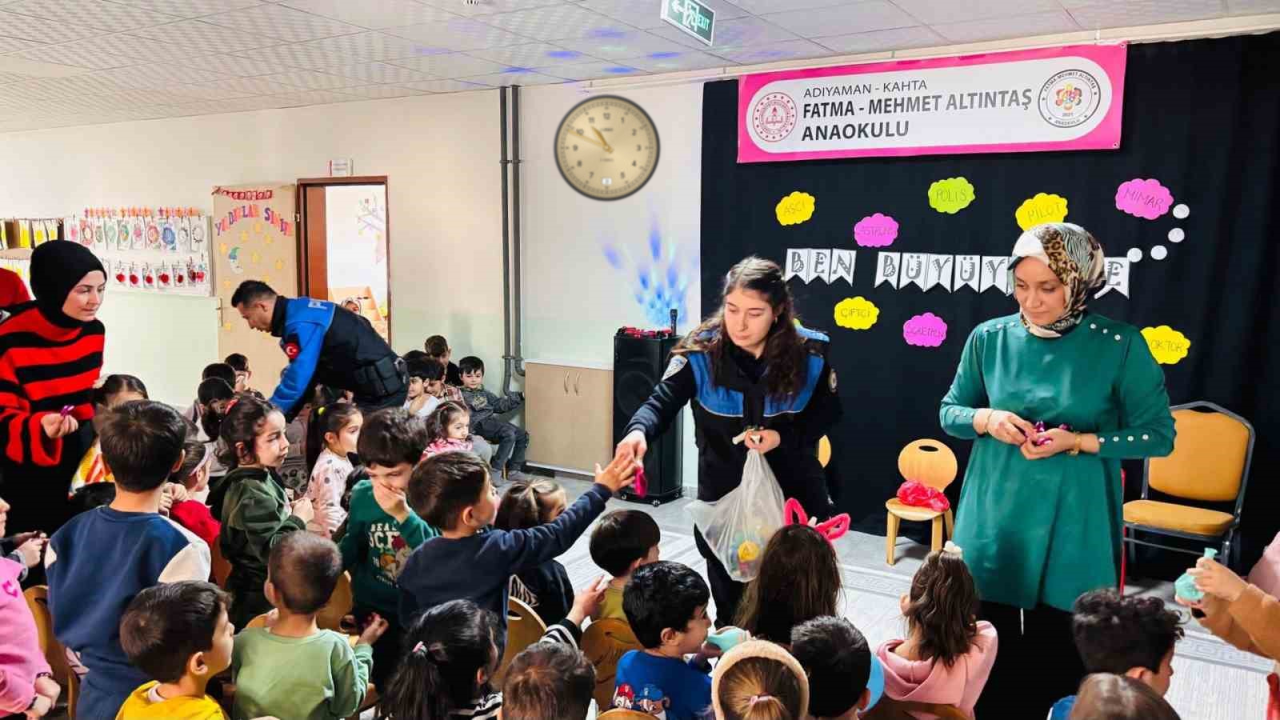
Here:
10,49
